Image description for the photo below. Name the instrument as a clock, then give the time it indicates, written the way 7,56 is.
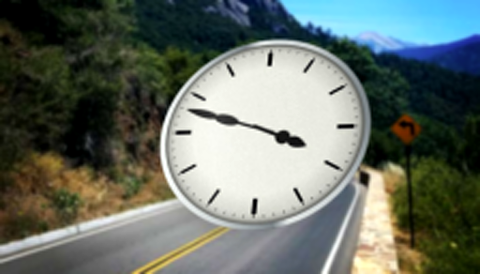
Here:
3,48
